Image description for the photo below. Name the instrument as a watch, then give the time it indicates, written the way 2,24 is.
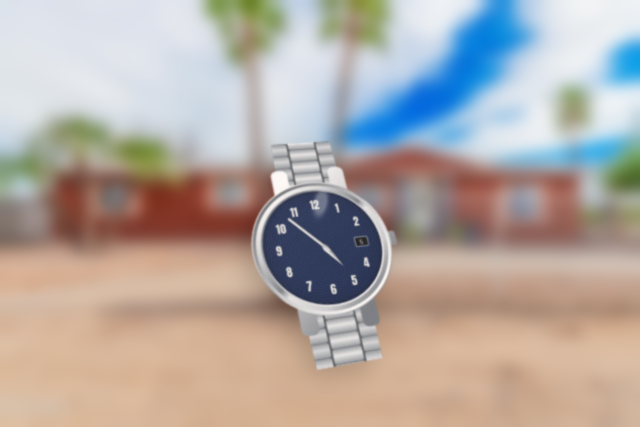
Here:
4,53
